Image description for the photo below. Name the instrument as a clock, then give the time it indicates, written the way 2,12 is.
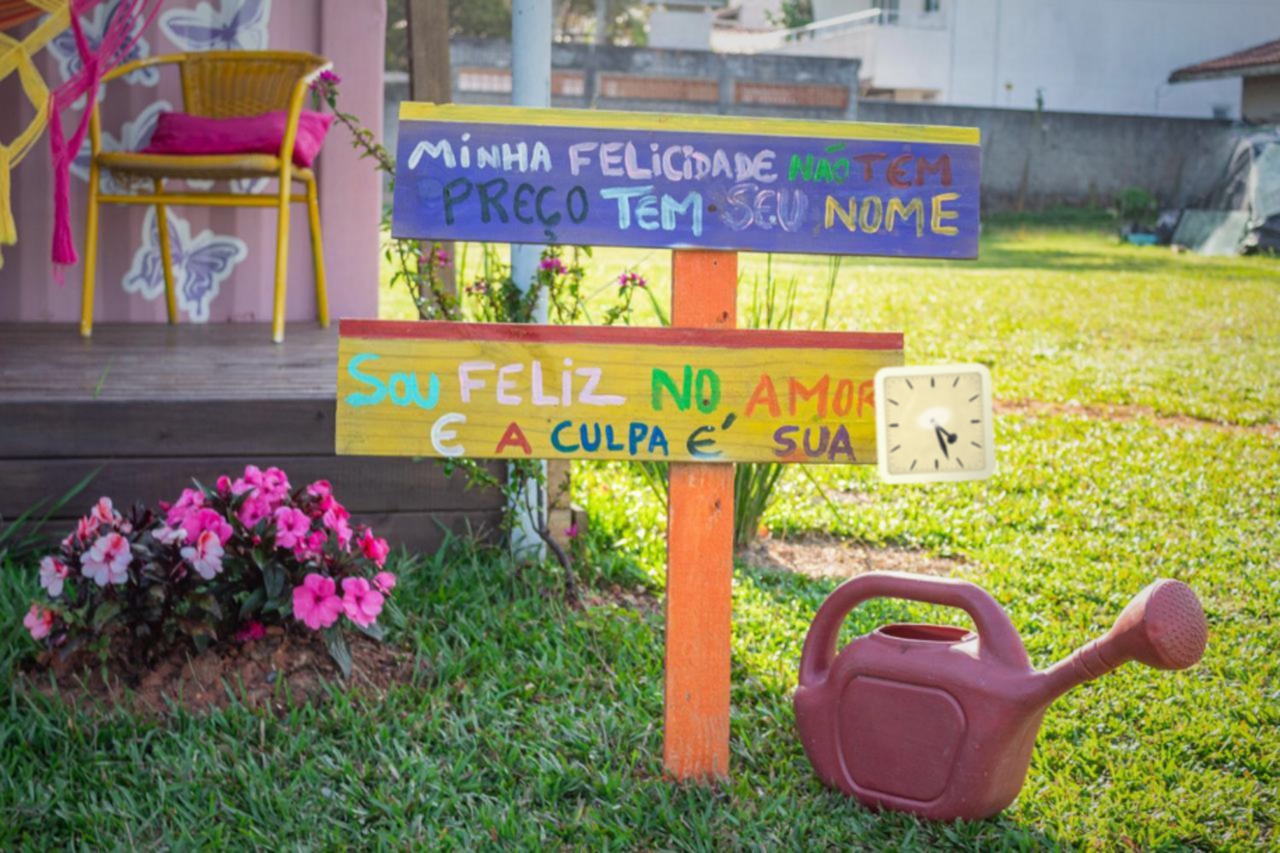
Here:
4,27
